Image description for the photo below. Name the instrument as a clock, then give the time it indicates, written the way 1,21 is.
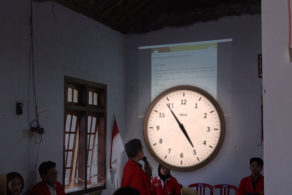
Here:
4,54
